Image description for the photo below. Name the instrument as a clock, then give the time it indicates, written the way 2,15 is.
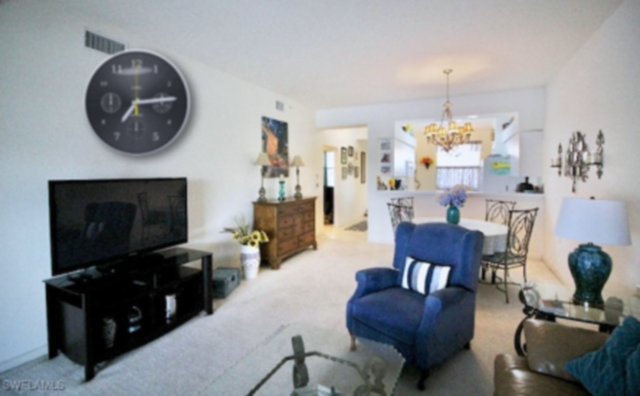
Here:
7,14
